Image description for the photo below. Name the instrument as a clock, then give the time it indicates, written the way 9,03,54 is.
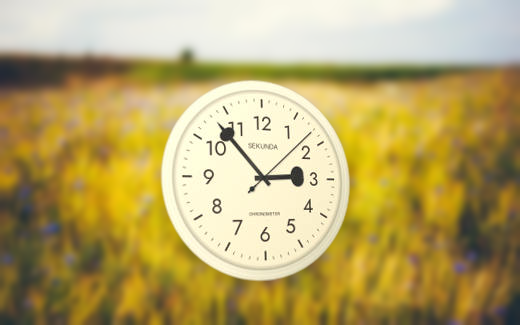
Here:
2,53,08
